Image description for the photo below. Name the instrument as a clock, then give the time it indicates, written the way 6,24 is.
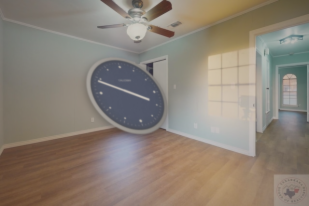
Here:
3,49
